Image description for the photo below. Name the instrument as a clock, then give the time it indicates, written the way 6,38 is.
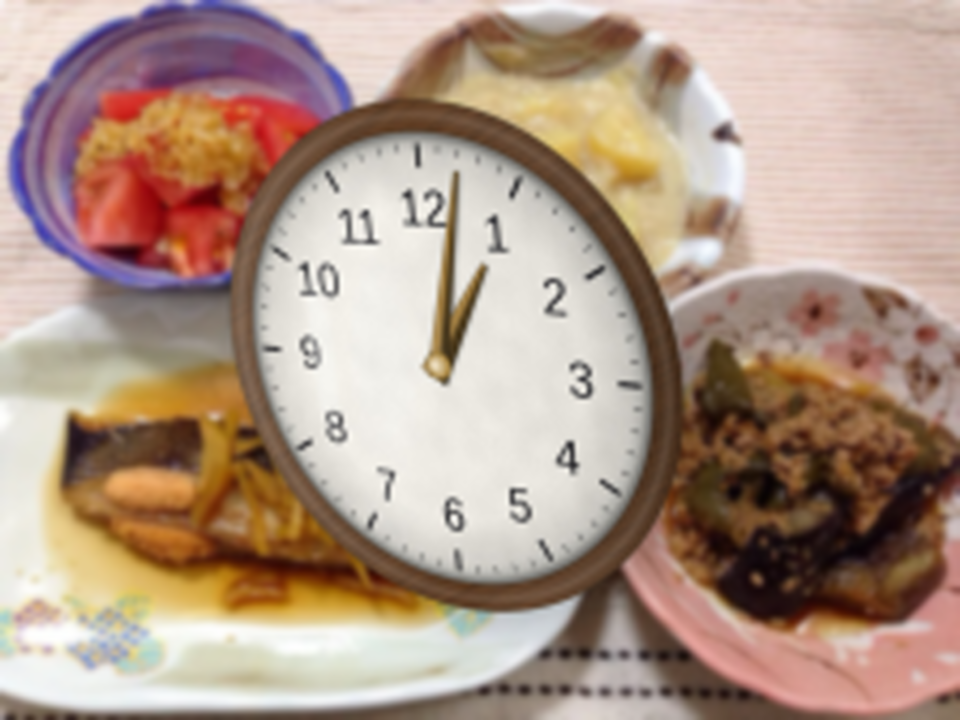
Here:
1,02
